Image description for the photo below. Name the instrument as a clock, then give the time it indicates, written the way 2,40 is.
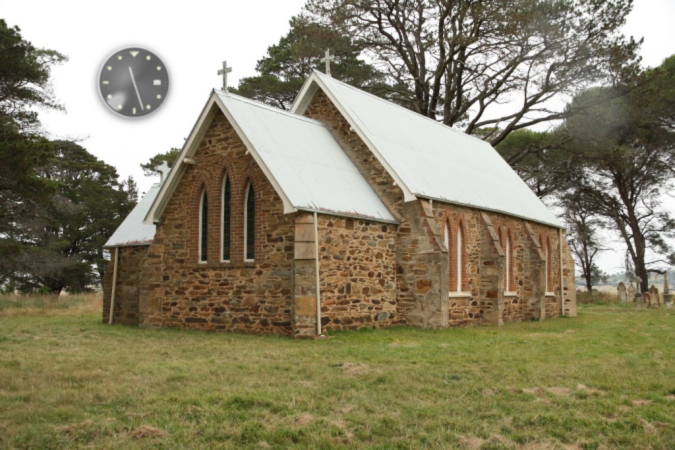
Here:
11,27
